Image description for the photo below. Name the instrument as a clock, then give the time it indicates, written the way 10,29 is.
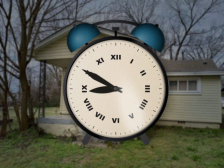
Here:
8,50
